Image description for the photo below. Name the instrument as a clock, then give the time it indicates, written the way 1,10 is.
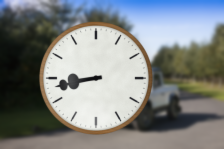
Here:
8,43
